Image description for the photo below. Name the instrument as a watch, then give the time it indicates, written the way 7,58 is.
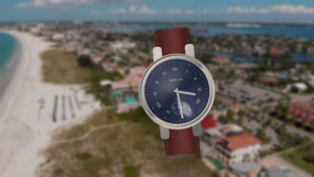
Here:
3,29
